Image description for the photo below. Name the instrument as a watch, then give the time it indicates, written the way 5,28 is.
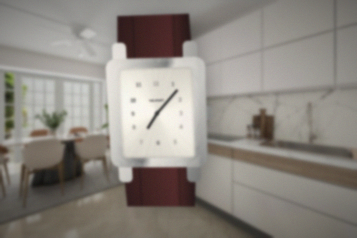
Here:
7,07
